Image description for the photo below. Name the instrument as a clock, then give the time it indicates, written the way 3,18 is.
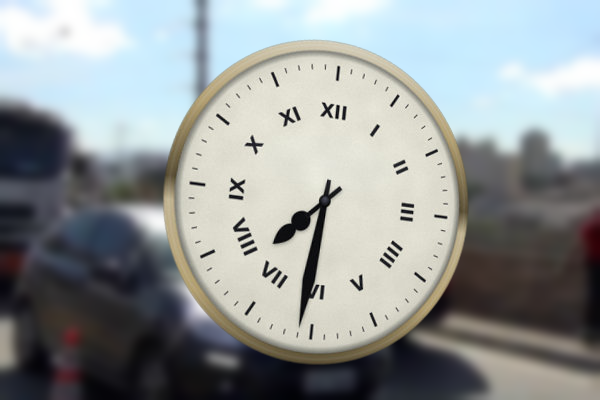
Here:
7,31
